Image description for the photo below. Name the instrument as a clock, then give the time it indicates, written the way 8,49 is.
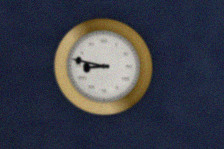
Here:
8,47
